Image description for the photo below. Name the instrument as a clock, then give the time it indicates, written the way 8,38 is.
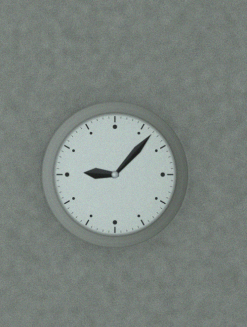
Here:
9,07
